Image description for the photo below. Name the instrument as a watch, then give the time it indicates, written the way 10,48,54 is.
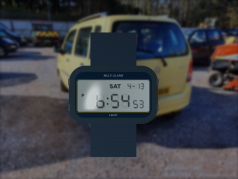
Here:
6,54,53
